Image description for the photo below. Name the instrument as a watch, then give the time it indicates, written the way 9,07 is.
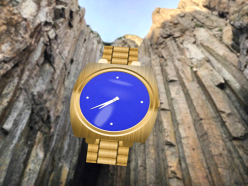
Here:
7,40
